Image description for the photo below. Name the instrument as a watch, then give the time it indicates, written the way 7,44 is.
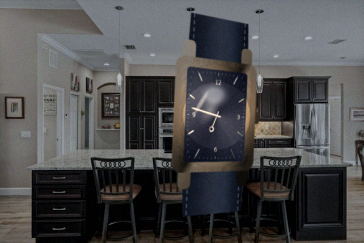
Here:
6,47
